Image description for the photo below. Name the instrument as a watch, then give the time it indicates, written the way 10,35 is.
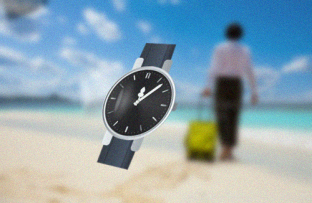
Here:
12,07
